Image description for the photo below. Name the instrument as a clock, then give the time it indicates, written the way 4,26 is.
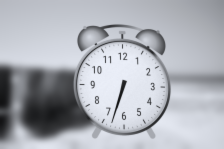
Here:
6,33
